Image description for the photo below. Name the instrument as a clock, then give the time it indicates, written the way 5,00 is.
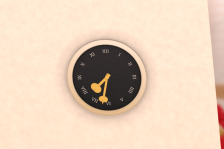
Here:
7,32
